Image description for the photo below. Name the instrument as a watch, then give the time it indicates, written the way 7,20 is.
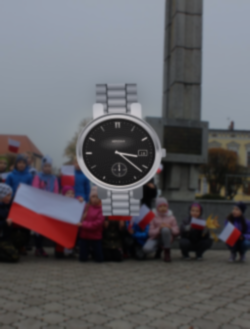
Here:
3,22
